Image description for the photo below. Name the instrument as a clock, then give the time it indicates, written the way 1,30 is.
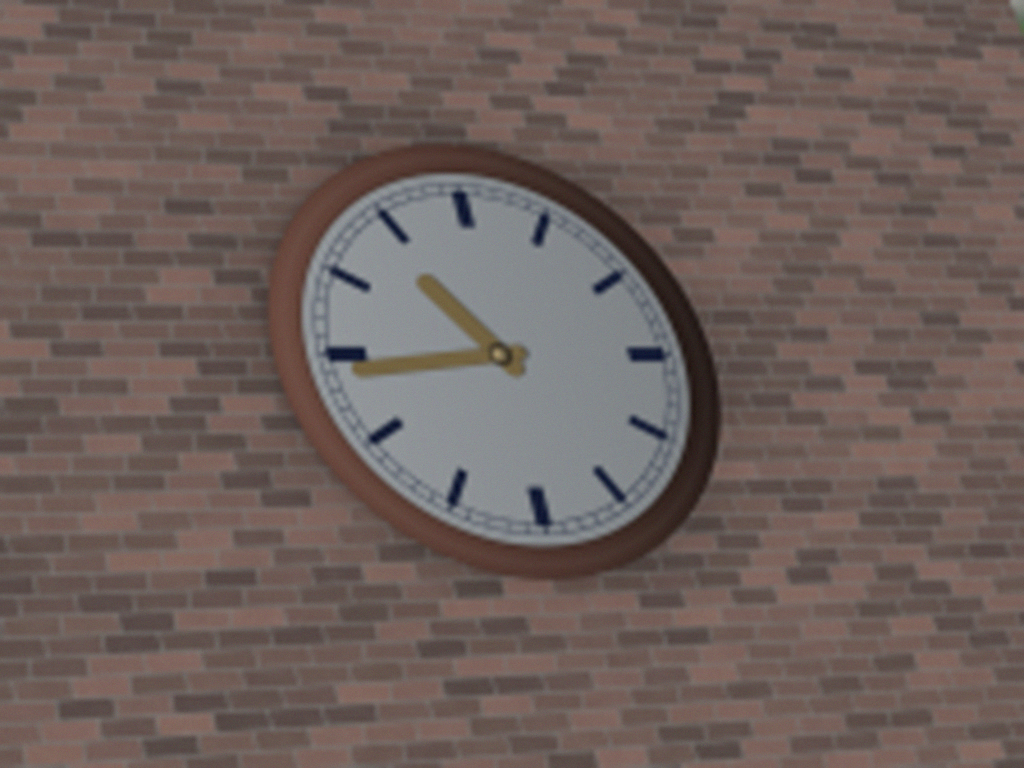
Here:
10,44
